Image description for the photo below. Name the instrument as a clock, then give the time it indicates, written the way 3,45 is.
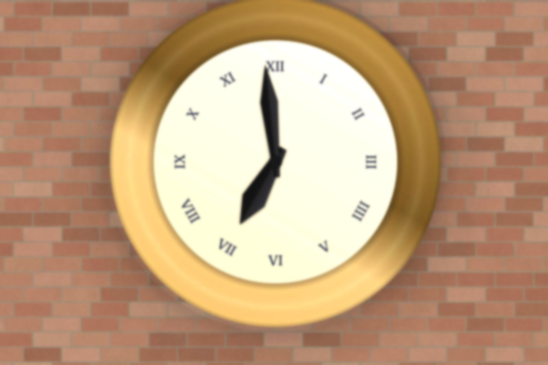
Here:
6,59
